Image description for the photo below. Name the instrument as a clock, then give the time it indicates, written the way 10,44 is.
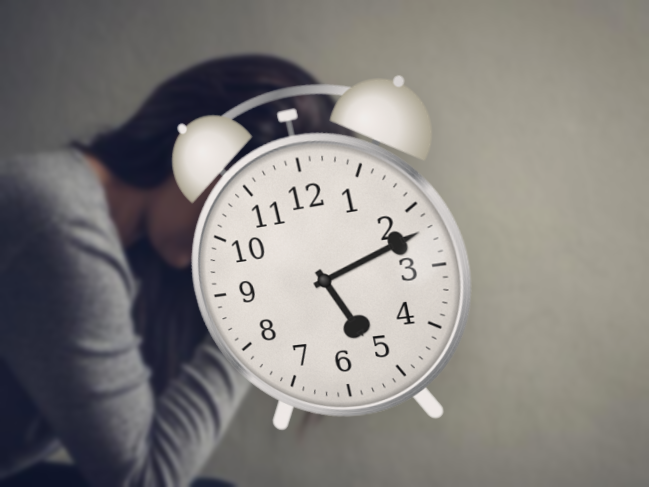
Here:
5,12
